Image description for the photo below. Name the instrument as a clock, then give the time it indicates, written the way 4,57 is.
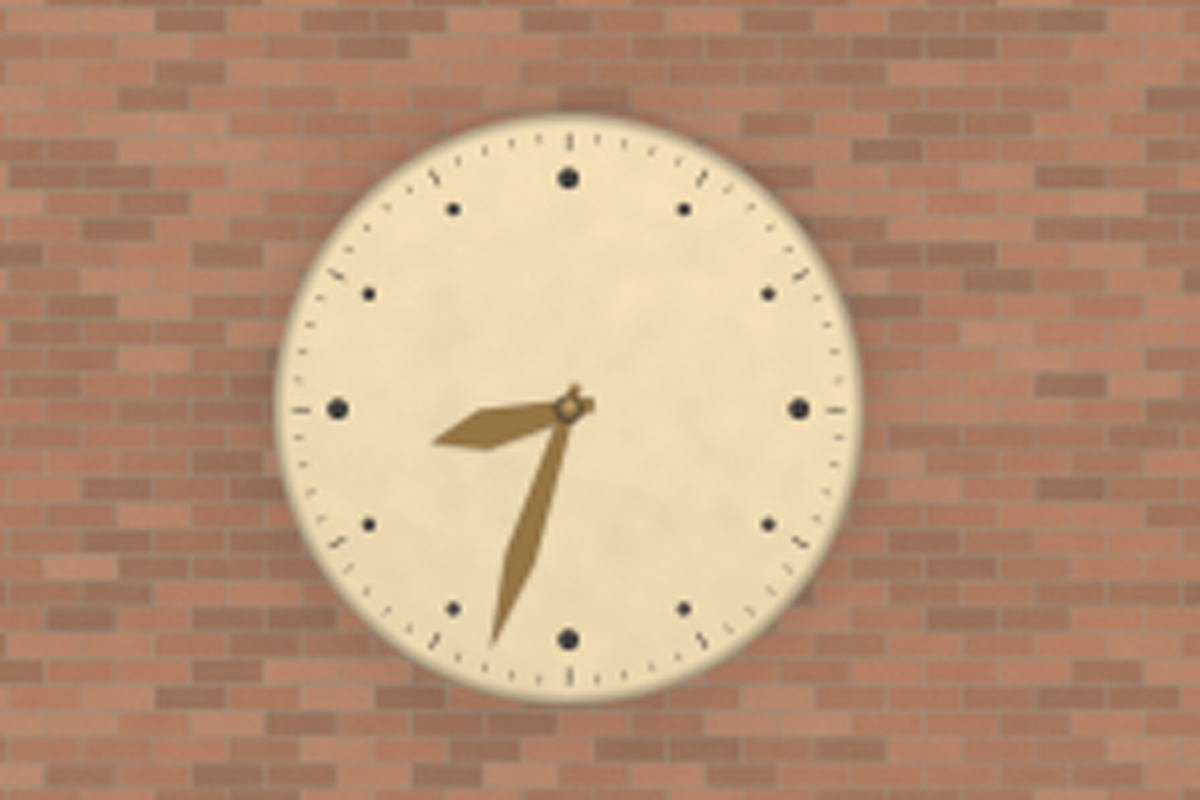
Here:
8,33
